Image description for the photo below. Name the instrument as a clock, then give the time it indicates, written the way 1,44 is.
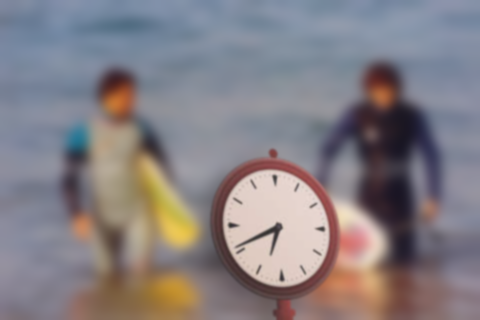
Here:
6,41
